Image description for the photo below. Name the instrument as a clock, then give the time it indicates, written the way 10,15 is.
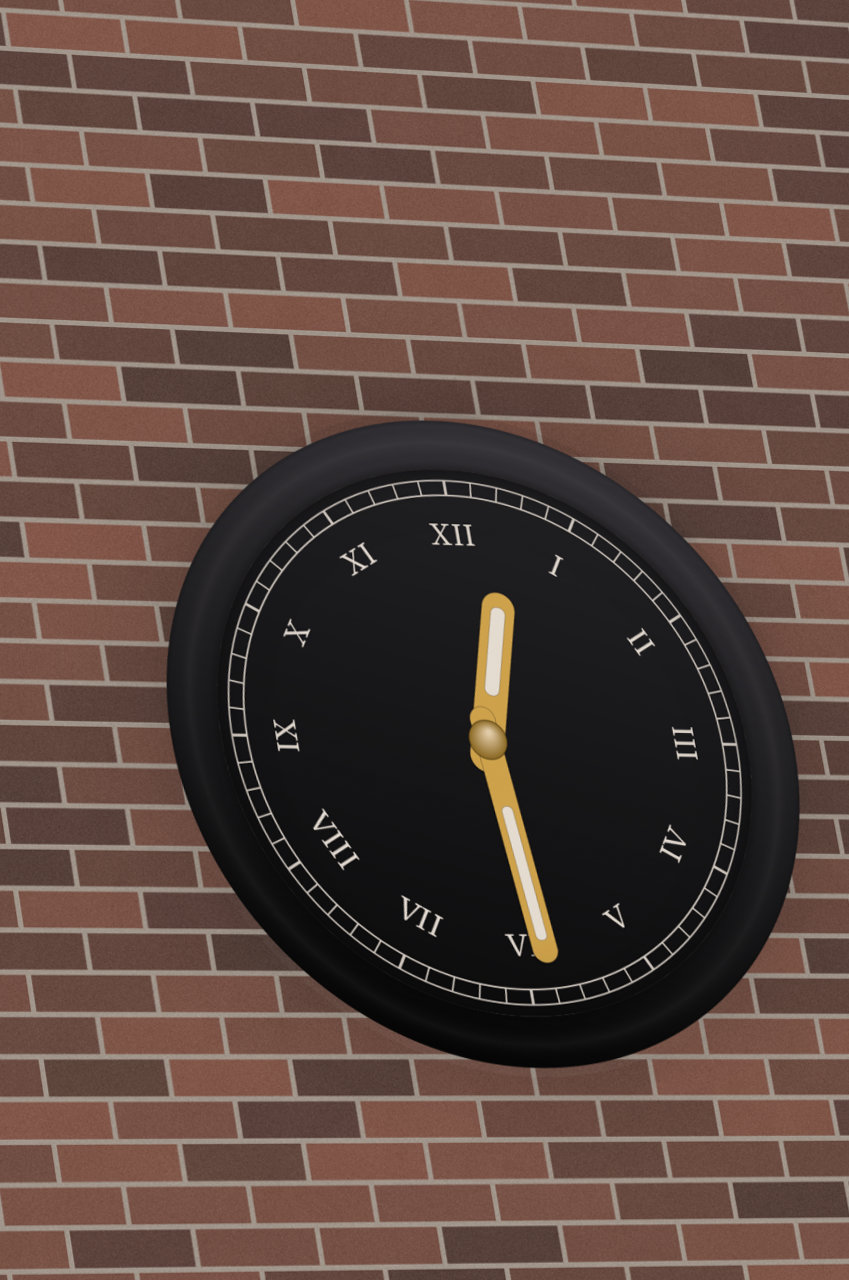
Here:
12,29
